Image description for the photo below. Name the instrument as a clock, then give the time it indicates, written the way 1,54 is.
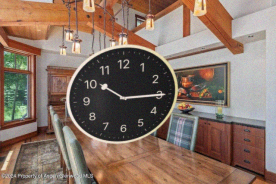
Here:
10,15
